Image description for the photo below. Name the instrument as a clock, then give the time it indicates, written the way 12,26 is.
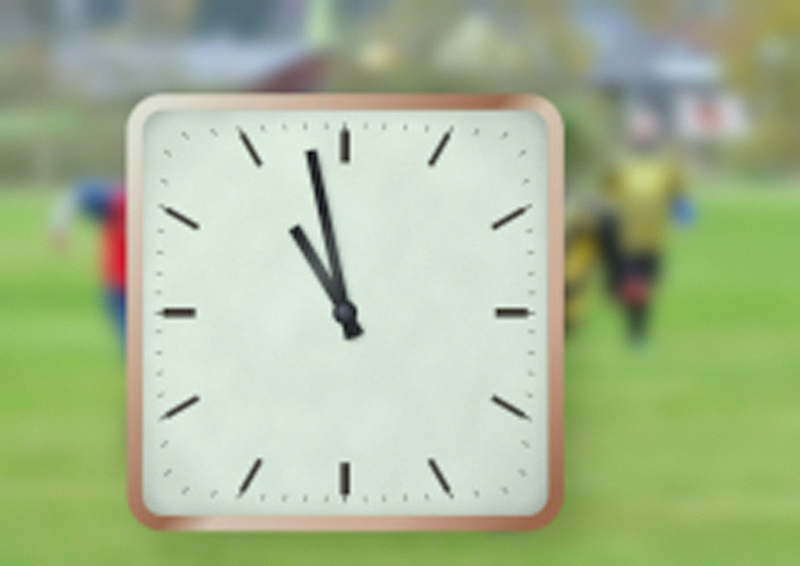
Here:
10,58
